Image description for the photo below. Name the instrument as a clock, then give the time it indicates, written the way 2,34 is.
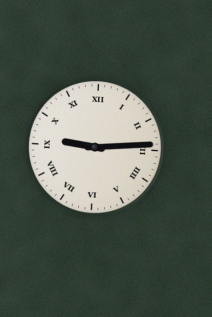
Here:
9,14
